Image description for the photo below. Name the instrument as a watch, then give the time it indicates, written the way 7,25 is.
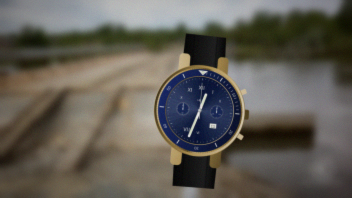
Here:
12,33
